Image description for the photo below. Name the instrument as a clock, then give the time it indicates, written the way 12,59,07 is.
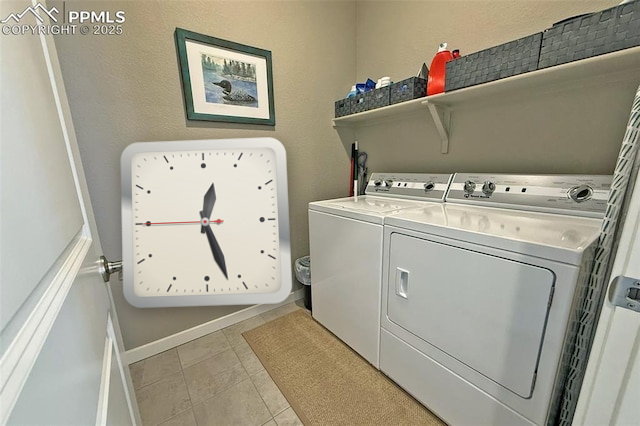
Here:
12,26,45
